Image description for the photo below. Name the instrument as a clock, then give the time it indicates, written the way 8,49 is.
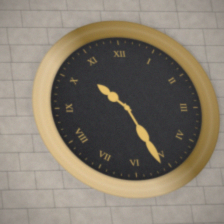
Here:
10,26
